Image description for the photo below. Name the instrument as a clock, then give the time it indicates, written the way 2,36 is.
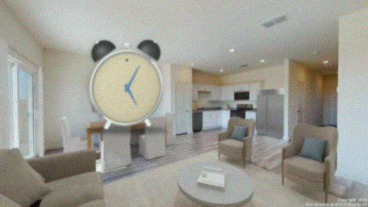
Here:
5,05
